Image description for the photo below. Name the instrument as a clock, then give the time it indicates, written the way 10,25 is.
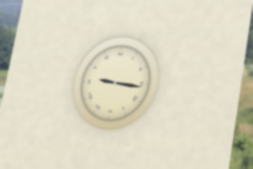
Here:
9,16
